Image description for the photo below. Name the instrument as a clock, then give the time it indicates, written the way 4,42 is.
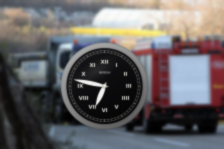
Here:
6,47
